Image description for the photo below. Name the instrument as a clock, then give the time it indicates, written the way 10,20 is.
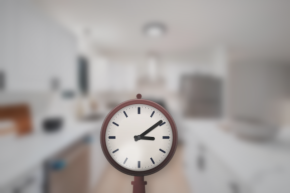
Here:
3,09
